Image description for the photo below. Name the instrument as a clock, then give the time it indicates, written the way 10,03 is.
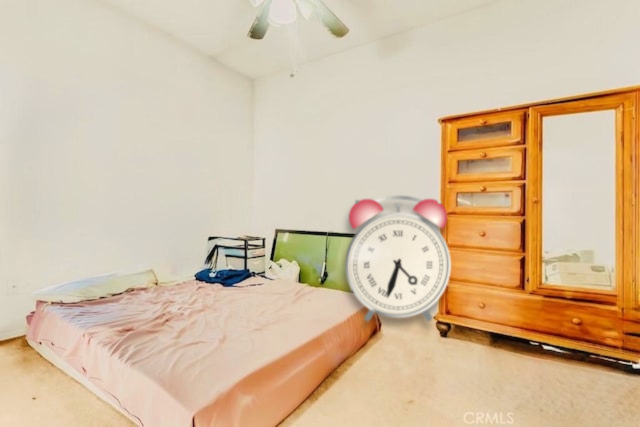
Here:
4,33
